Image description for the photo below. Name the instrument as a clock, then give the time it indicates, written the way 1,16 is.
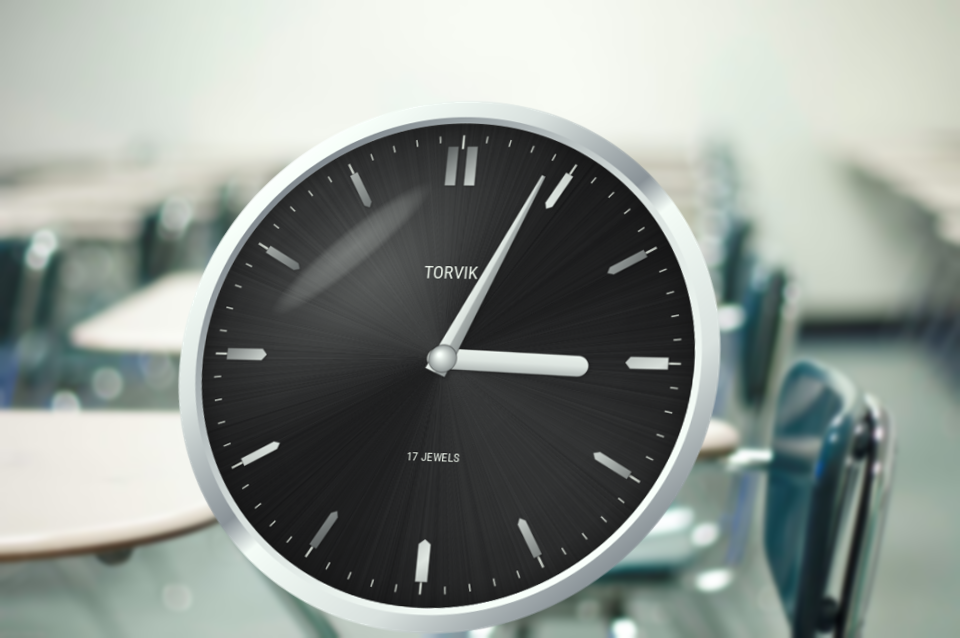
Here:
3,04
